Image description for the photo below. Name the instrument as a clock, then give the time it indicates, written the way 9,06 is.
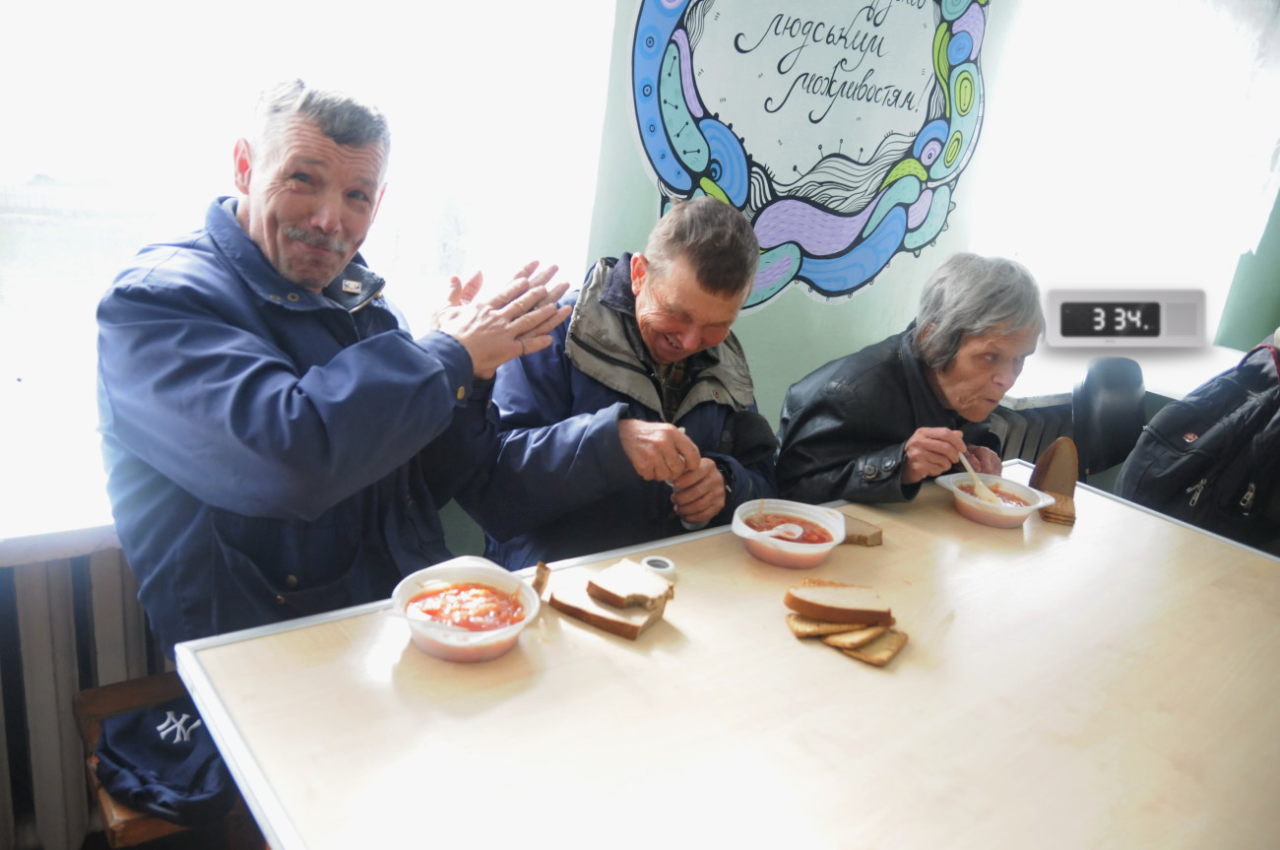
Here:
3,34
